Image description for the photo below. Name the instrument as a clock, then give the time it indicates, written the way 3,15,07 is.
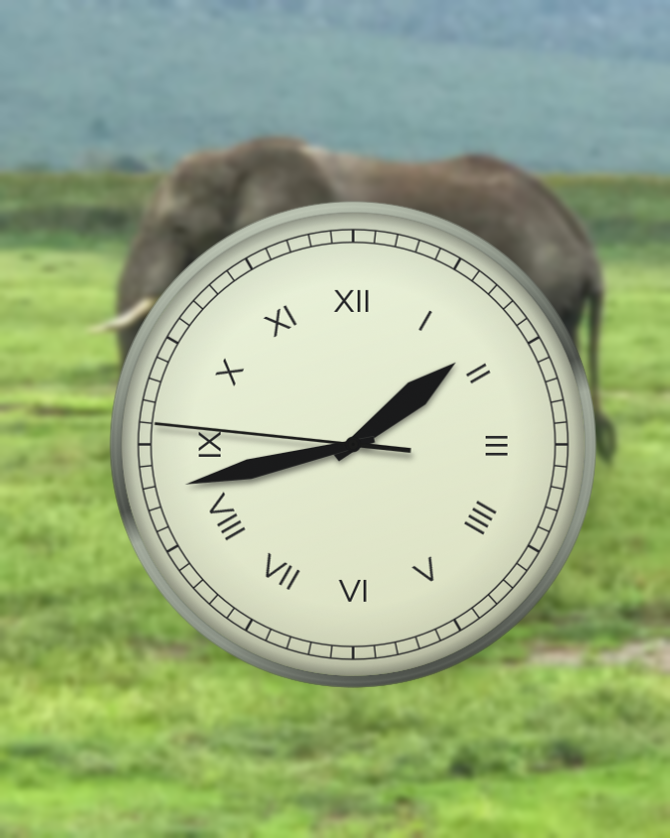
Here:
1,42,46
